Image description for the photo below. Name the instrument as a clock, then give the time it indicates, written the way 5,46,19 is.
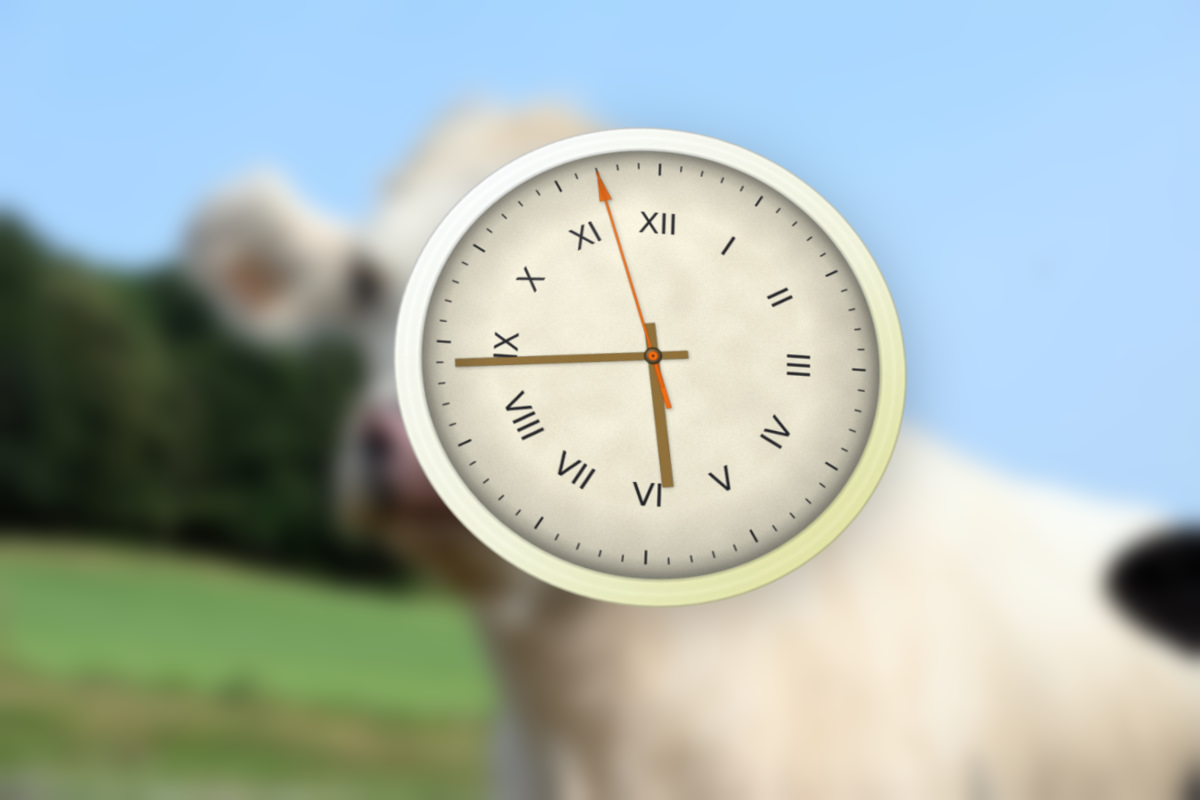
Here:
5,43,57
